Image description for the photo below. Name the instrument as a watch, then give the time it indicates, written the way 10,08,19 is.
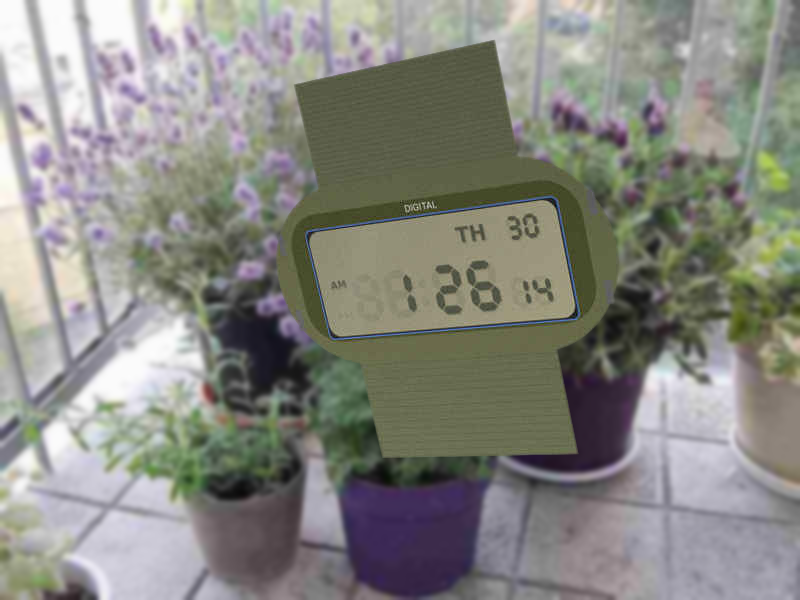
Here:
1,26,14
